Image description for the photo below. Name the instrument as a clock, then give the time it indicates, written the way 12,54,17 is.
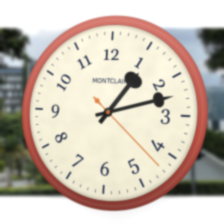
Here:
1,12,22
